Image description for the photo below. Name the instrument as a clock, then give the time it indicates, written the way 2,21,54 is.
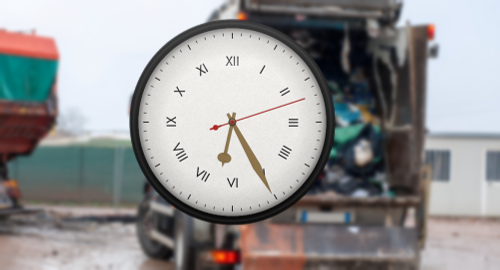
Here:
6,25,12
